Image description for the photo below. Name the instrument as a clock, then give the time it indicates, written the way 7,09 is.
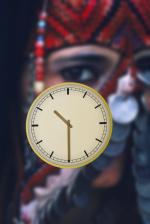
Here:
10,30
